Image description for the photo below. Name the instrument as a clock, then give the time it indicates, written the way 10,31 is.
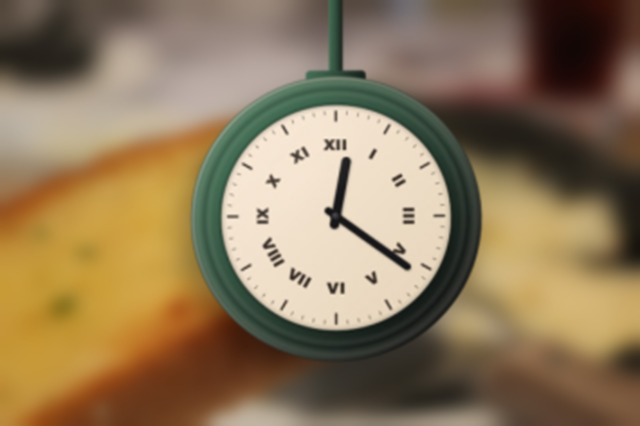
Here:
12,21
